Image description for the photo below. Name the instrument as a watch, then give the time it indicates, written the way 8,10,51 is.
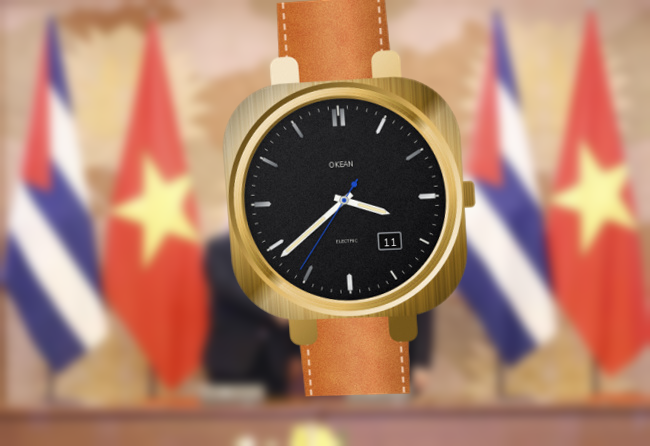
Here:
3,38,36
